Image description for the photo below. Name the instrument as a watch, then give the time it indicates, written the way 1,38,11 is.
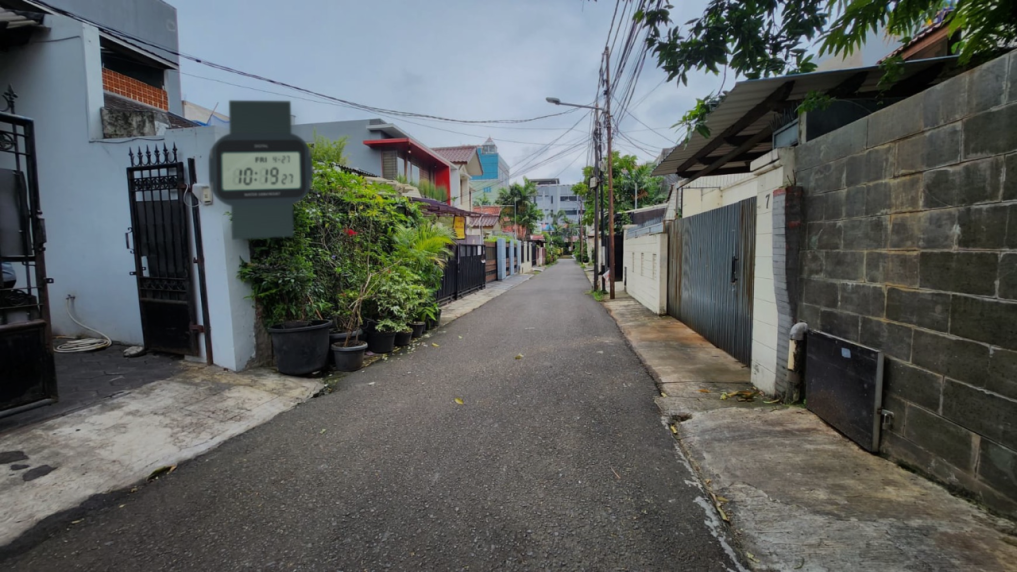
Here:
10,19,27
